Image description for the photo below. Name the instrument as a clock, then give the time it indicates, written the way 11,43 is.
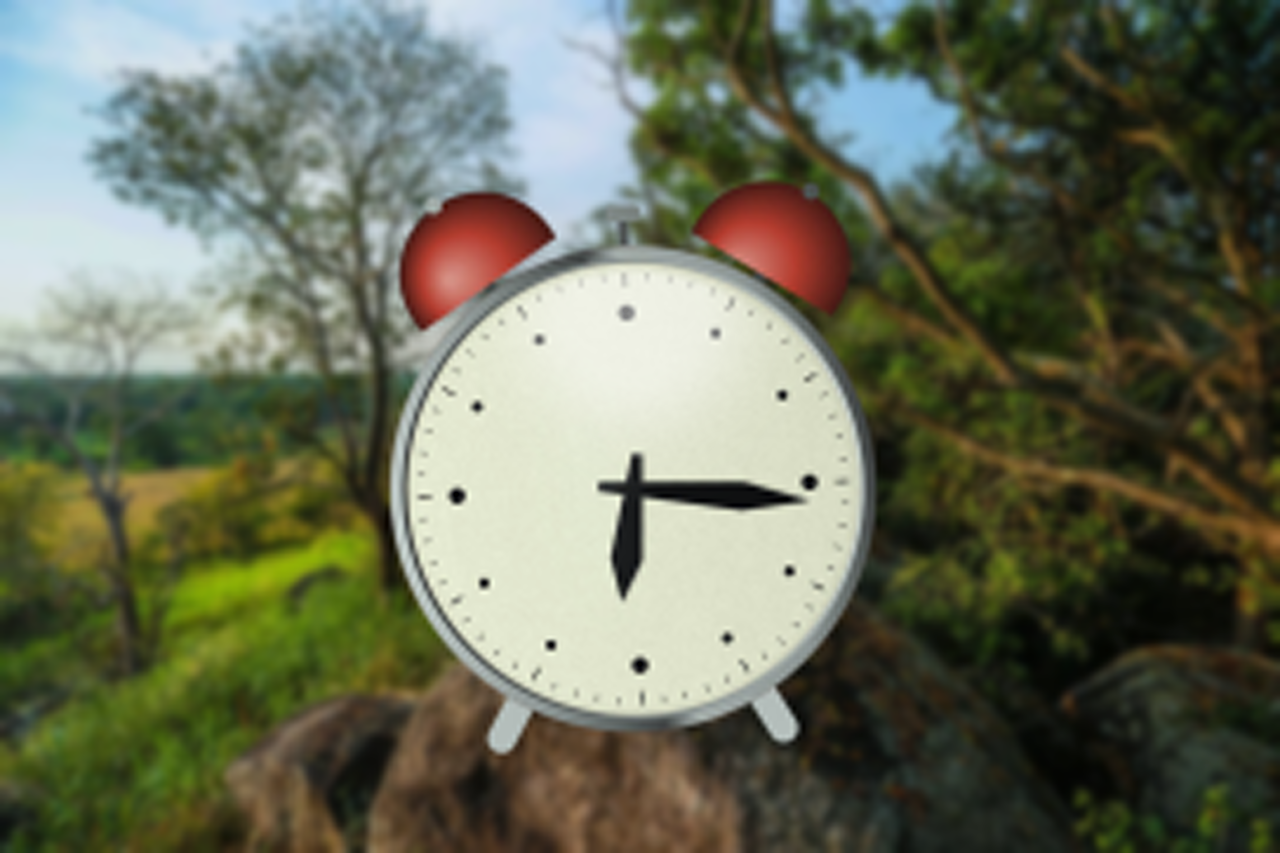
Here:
6,16
